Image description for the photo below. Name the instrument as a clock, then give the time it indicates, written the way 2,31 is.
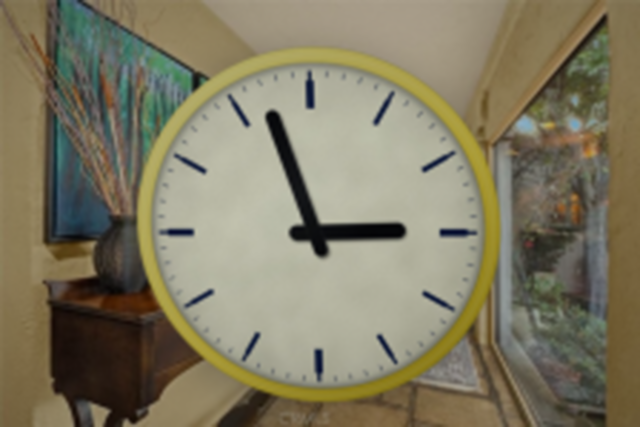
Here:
2,57
